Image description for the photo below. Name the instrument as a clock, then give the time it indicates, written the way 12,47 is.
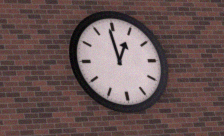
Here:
12,59
